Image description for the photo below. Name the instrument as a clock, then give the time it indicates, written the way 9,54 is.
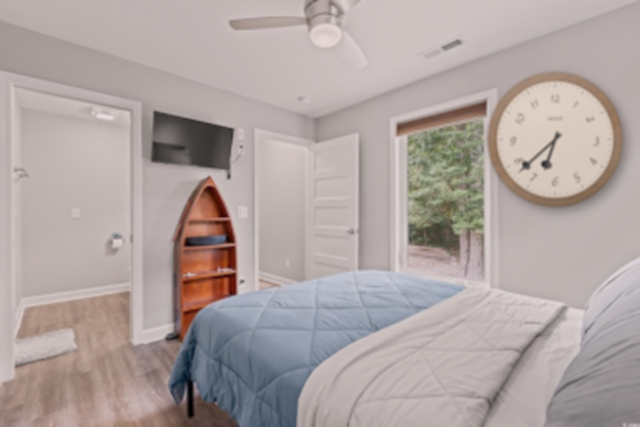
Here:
6,38
